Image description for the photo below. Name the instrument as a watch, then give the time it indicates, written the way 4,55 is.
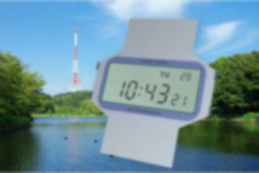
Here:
10,43
